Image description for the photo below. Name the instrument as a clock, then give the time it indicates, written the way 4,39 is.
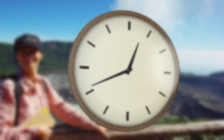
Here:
12,41
